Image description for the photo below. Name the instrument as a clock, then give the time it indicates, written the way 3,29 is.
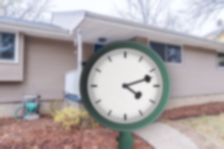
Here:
4,12
